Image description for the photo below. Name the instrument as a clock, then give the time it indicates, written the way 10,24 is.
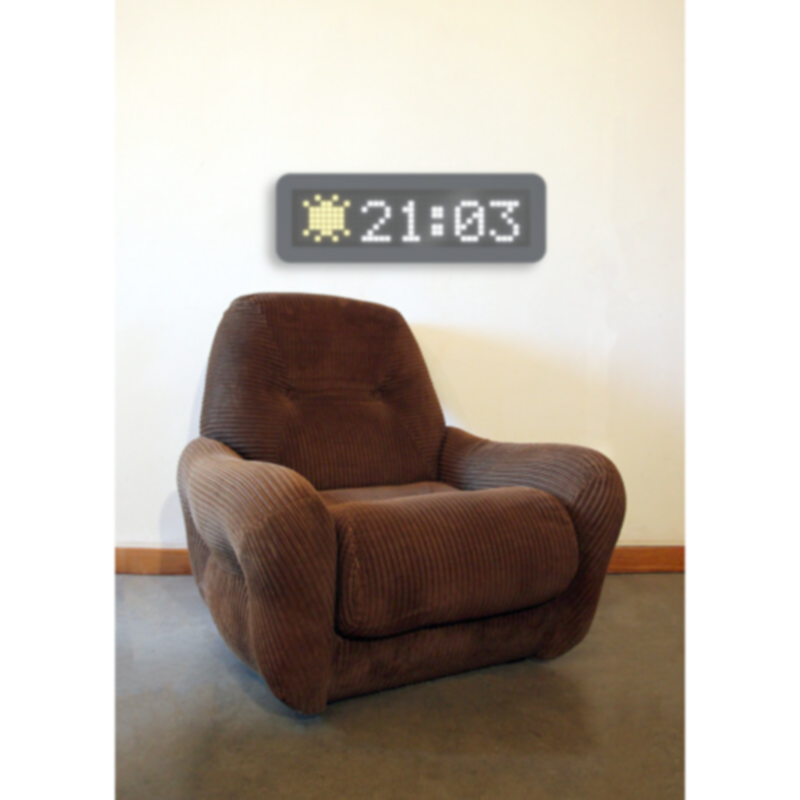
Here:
21,03
